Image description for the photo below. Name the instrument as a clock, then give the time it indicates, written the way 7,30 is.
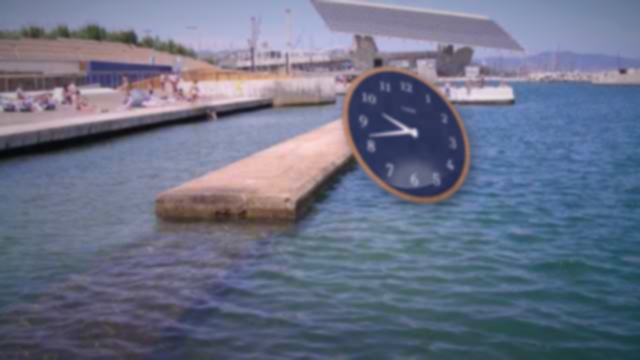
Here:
9,42
